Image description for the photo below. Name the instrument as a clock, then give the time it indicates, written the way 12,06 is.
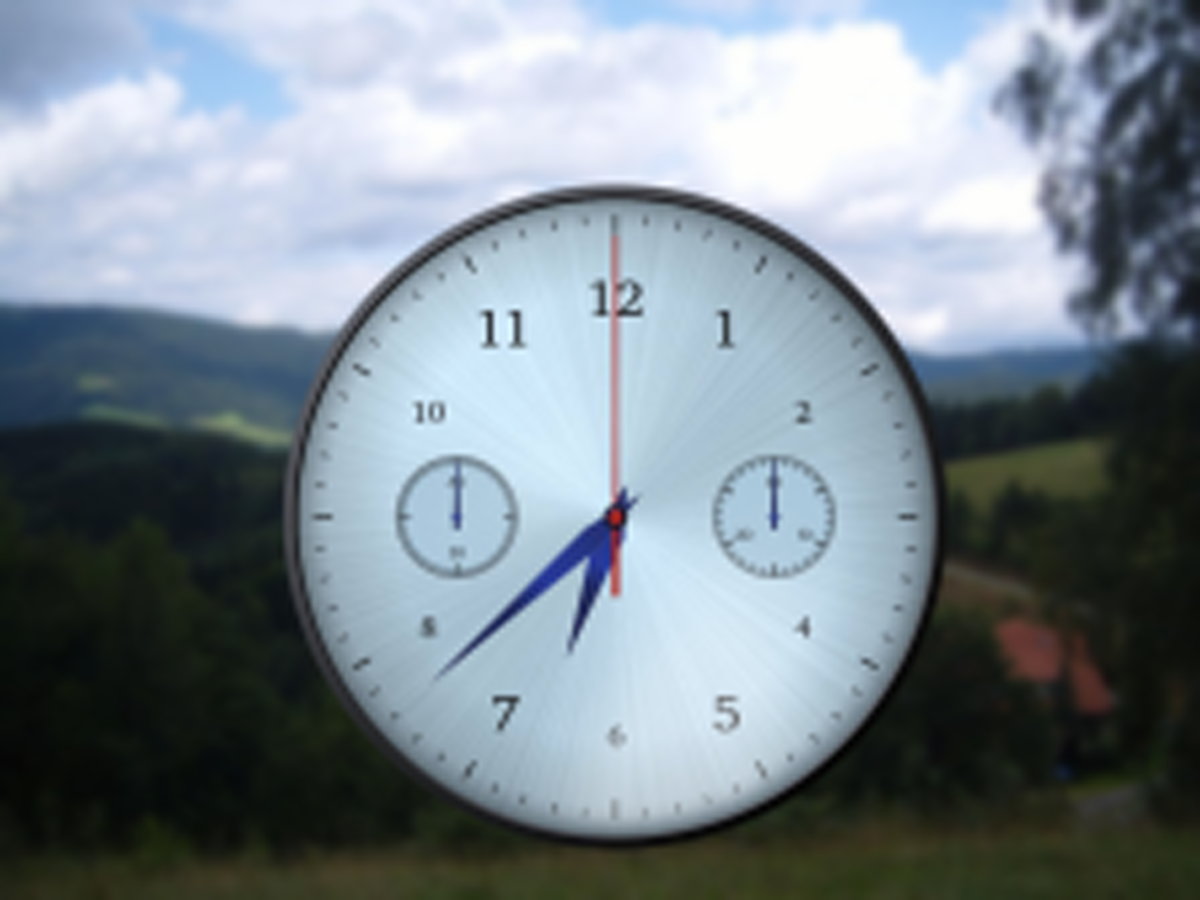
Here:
6,38
